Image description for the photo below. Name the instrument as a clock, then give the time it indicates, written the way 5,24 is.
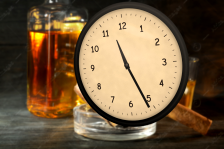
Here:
11,26
